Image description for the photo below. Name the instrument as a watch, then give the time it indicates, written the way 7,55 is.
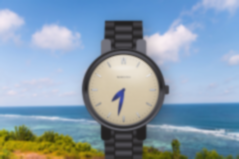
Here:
7,32
